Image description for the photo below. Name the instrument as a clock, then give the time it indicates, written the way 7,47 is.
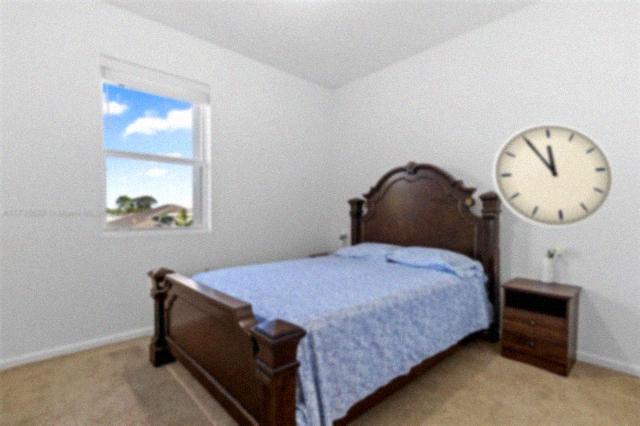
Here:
11,55
